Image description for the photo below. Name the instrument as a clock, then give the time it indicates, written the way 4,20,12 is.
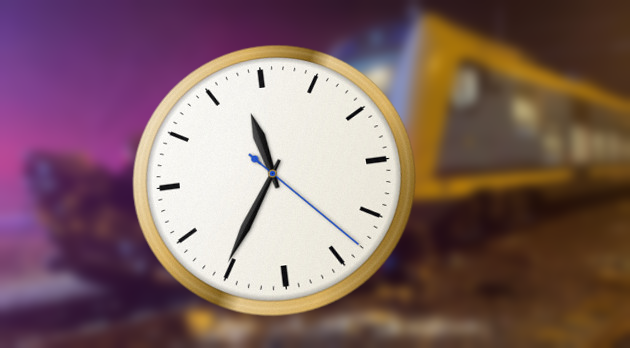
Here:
11,35,23
